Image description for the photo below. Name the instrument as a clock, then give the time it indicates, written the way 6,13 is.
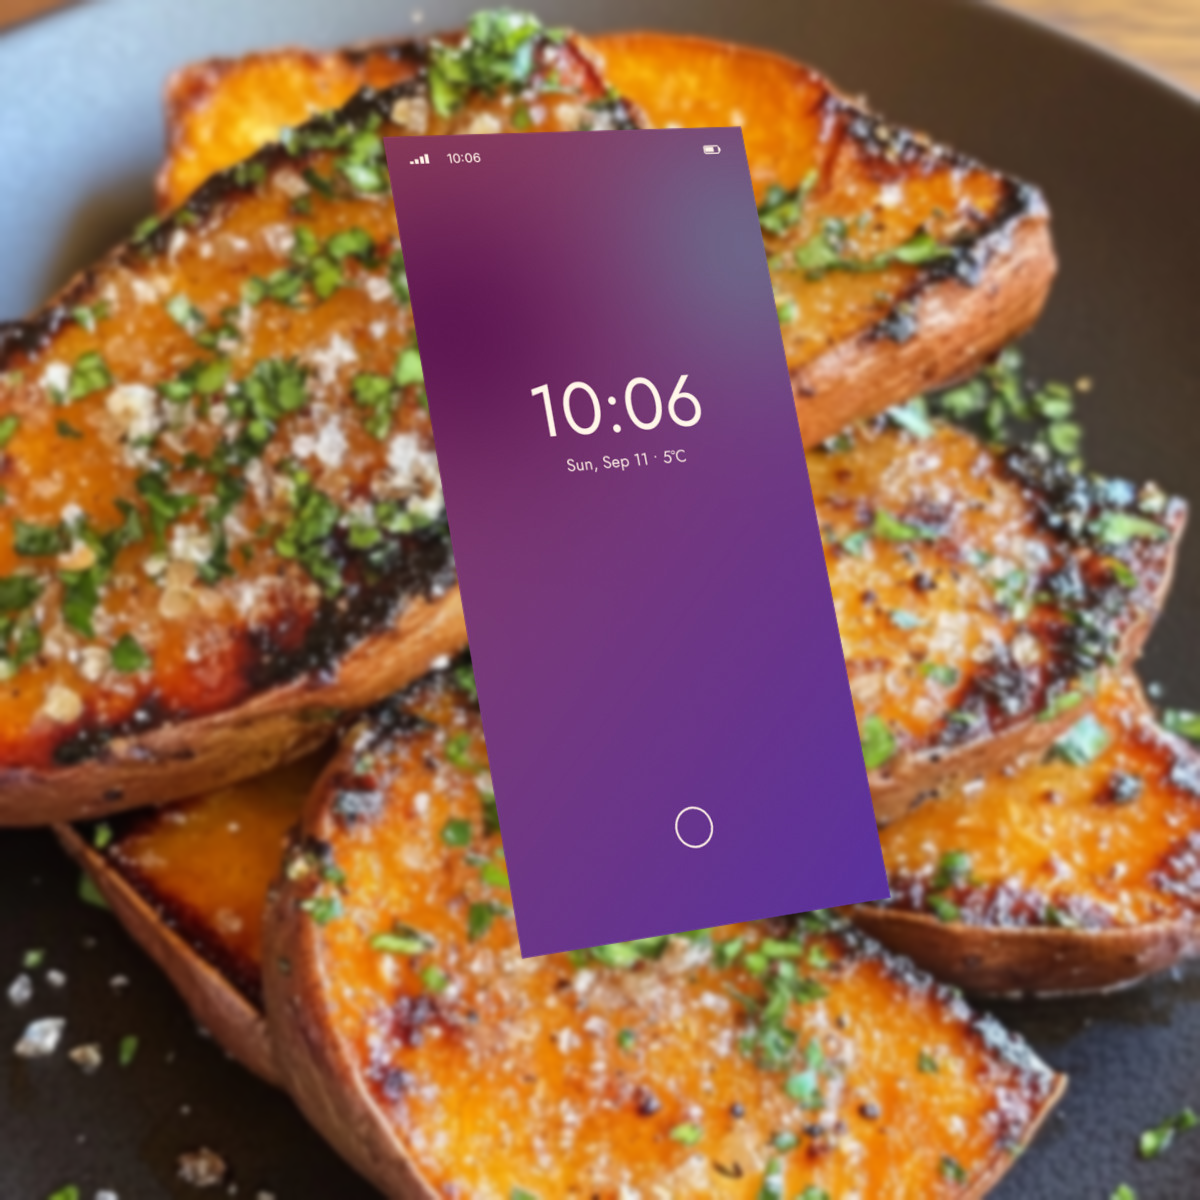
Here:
10,06
